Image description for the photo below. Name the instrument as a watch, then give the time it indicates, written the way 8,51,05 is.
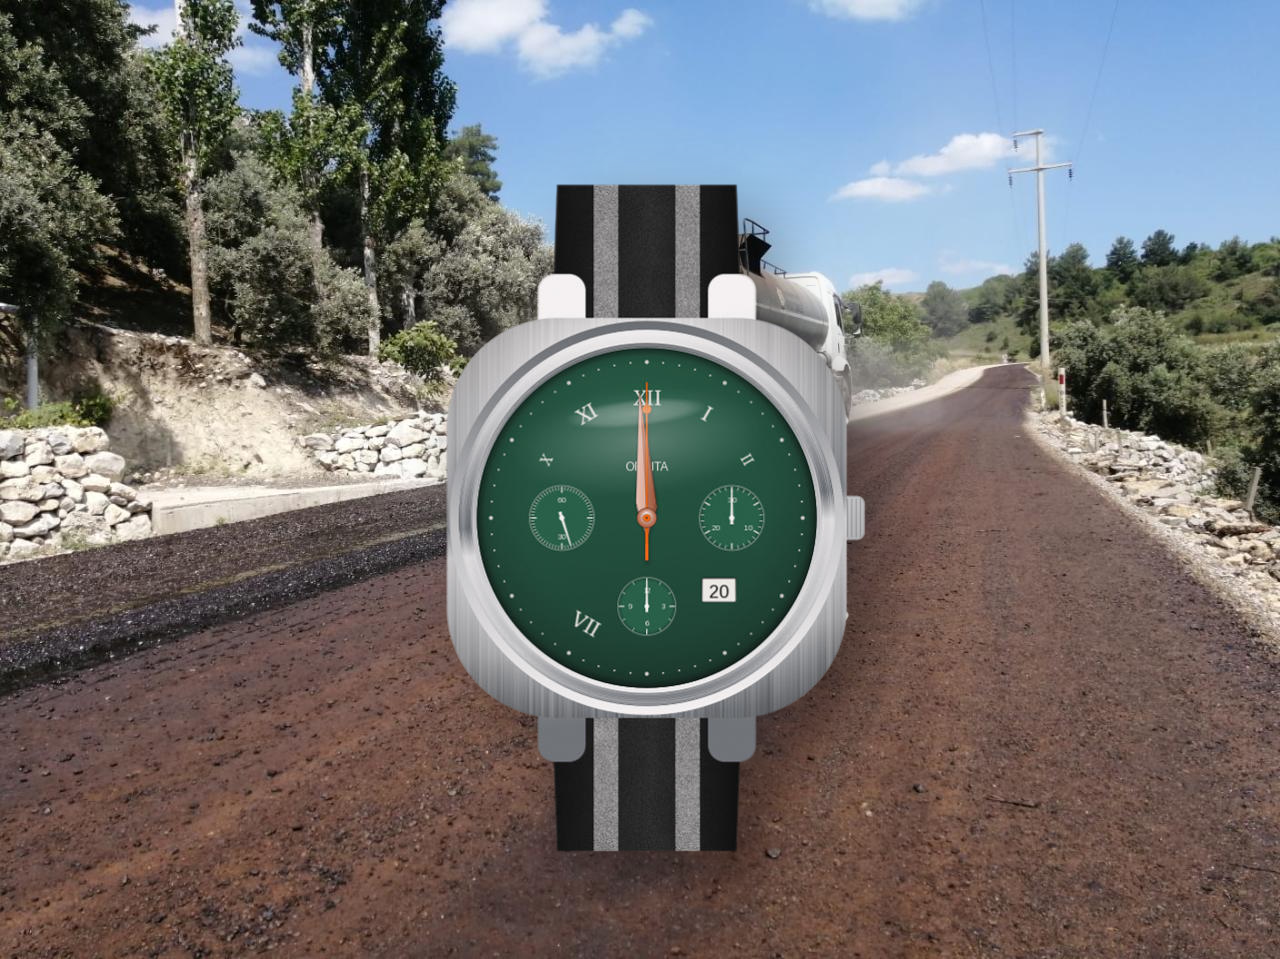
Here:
11,59,27
